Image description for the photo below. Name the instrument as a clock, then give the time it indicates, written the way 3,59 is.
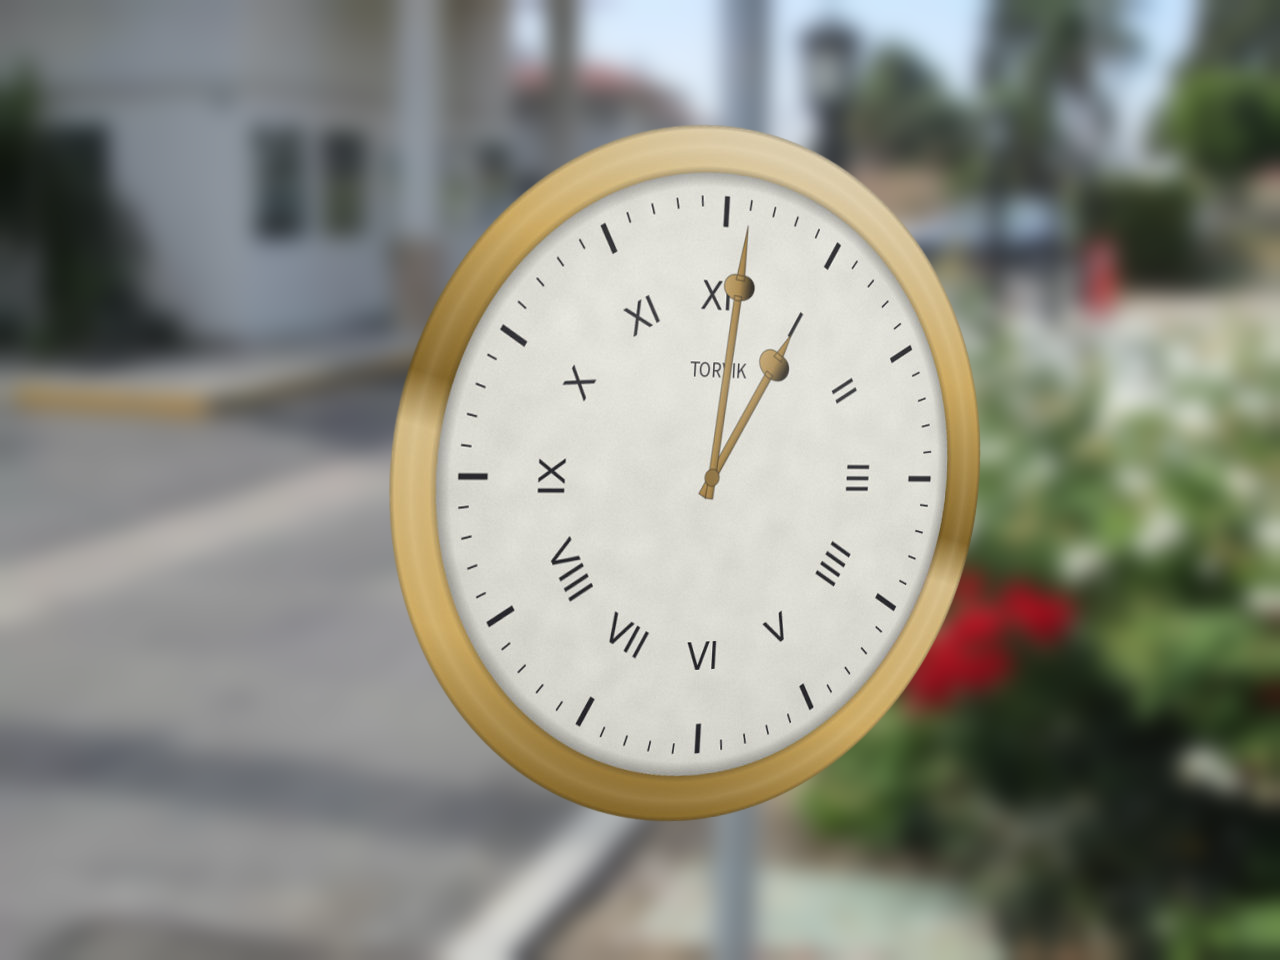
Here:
1,01
